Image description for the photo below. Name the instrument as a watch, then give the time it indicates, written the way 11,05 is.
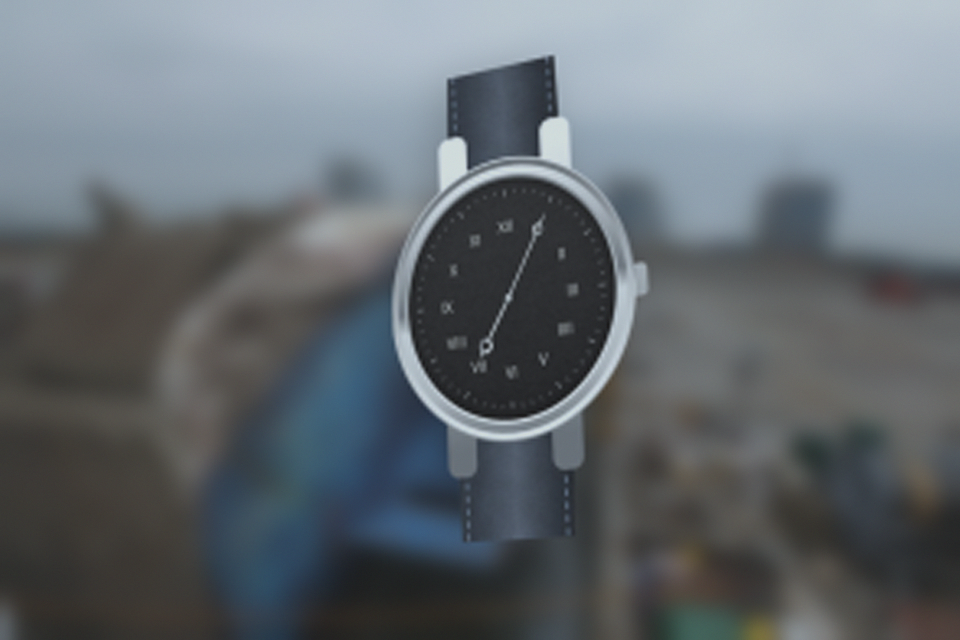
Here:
7,05
